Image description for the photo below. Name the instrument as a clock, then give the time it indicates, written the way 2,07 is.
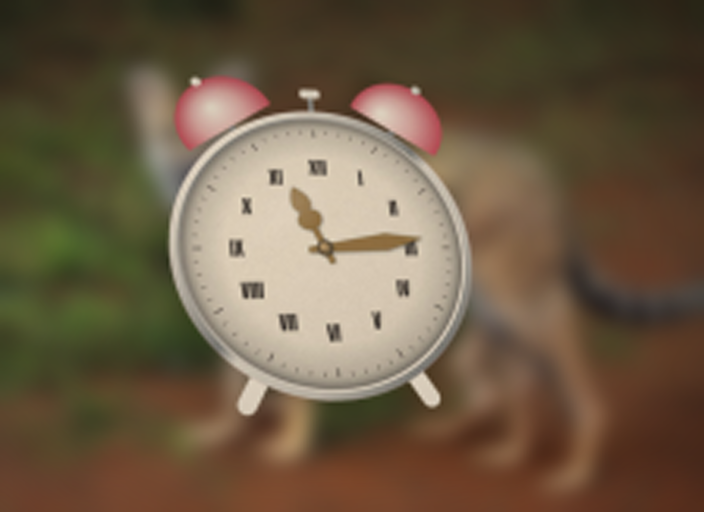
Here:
11,14
